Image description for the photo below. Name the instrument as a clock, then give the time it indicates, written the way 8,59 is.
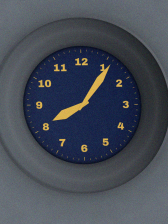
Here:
8,06
